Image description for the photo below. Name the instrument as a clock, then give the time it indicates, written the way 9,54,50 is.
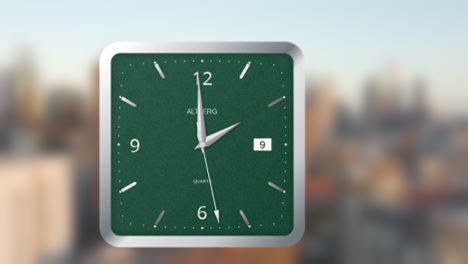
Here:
1,59,28
